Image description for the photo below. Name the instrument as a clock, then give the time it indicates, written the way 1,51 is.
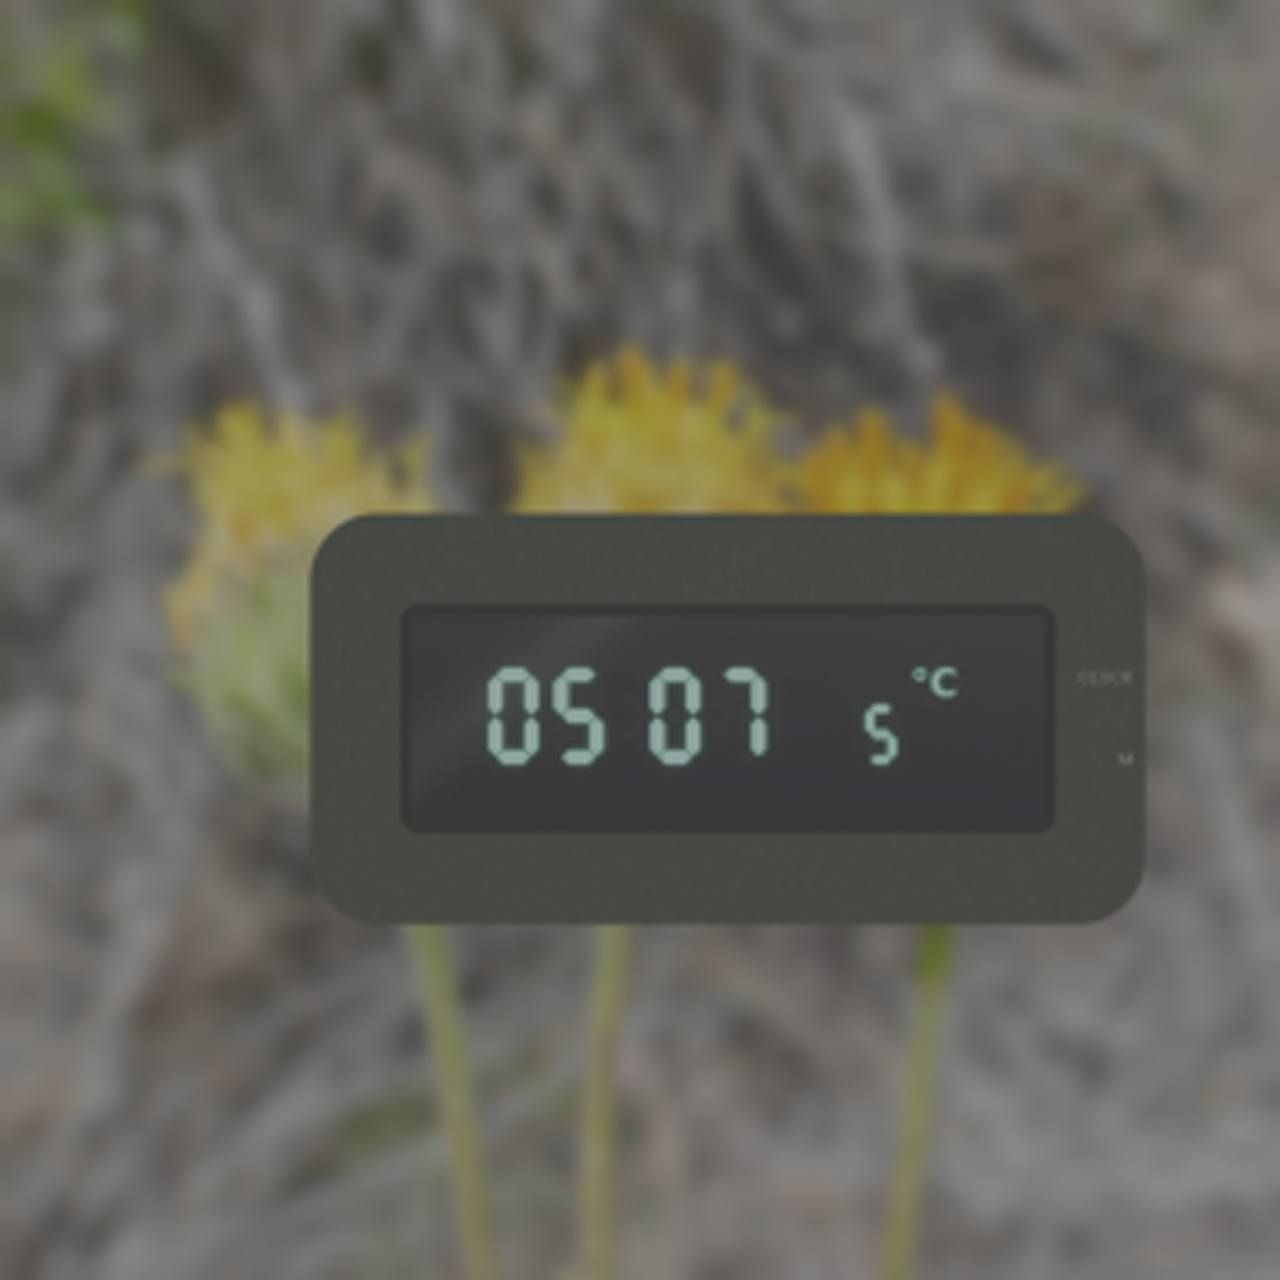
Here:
5,07
